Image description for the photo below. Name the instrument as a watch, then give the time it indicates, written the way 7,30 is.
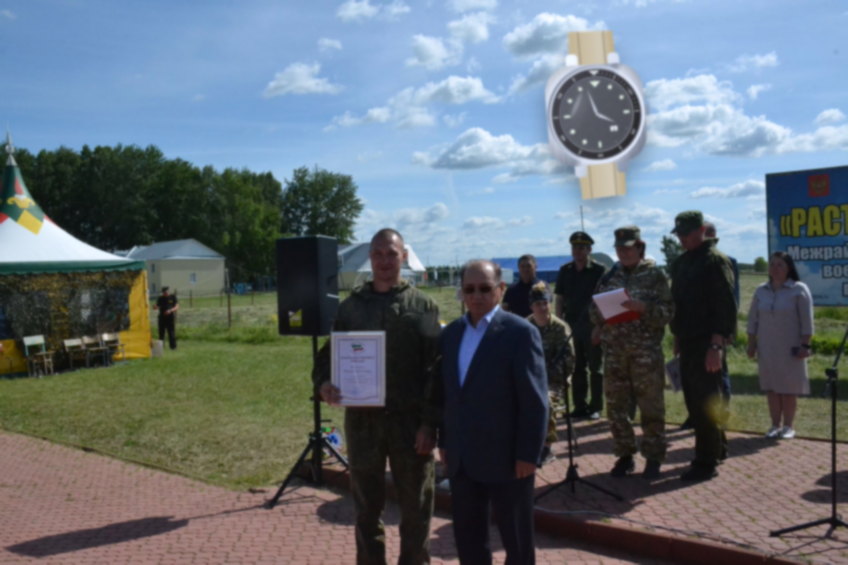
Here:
3,57
